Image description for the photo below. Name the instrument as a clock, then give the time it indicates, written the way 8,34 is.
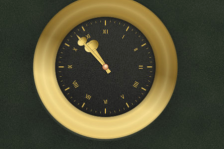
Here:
10,53
